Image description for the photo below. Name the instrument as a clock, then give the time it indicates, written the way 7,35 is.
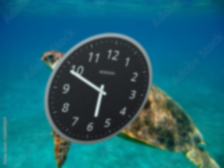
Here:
5,49
